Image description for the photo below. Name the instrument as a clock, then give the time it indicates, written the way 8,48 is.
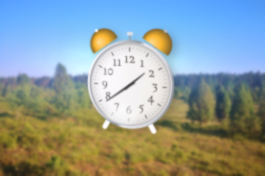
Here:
1,39
